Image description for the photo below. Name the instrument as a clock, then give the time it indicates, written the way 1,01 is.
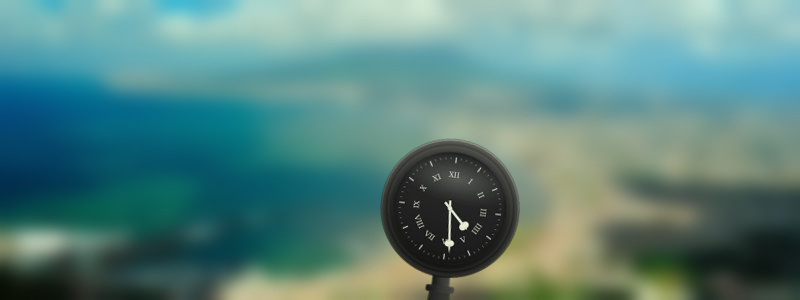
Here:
4,29
